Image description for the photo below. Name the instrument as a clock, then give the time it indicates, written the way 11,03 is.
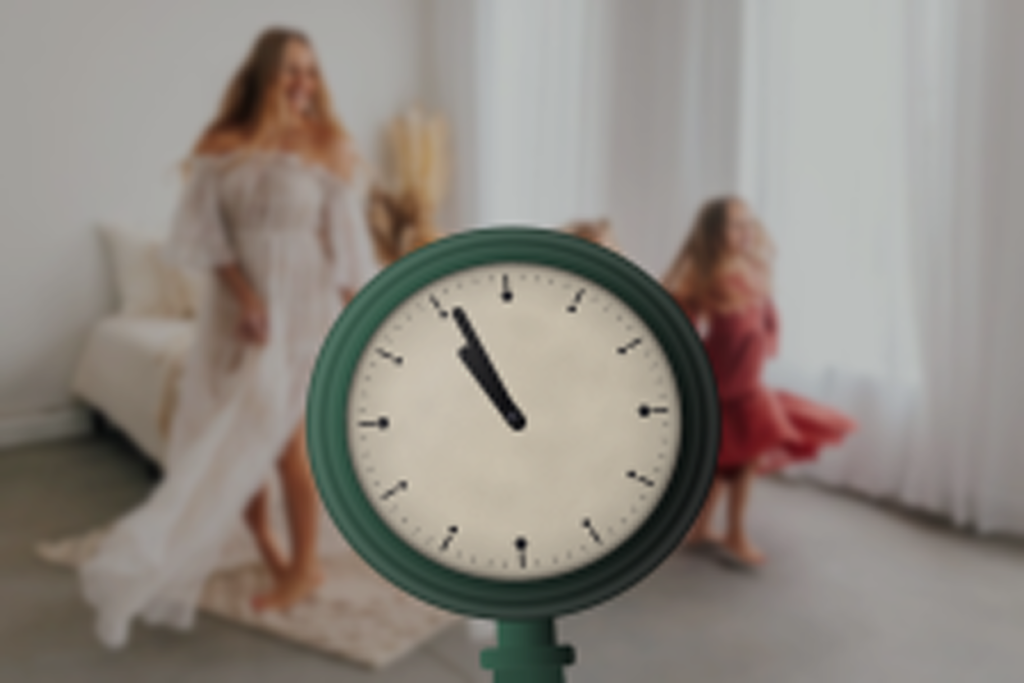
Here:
10,56
